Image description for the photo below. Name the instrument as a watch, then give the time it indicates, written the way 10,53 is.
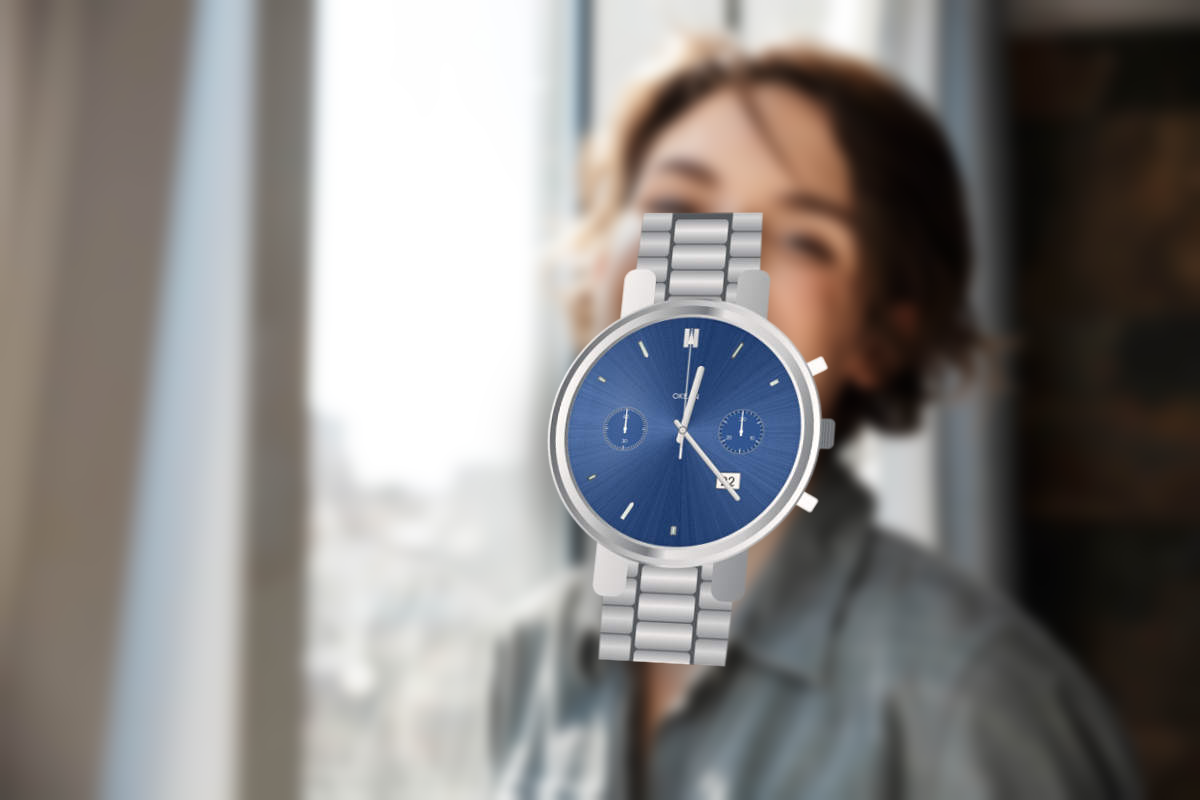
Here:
12,23
